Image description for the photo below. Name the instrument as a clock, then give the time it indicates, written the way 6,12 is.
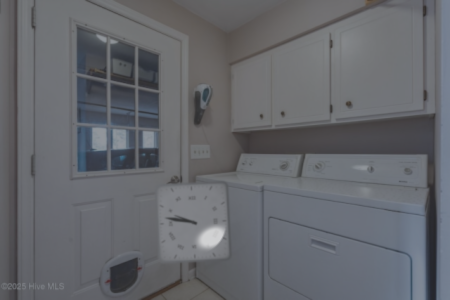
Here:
9,47
